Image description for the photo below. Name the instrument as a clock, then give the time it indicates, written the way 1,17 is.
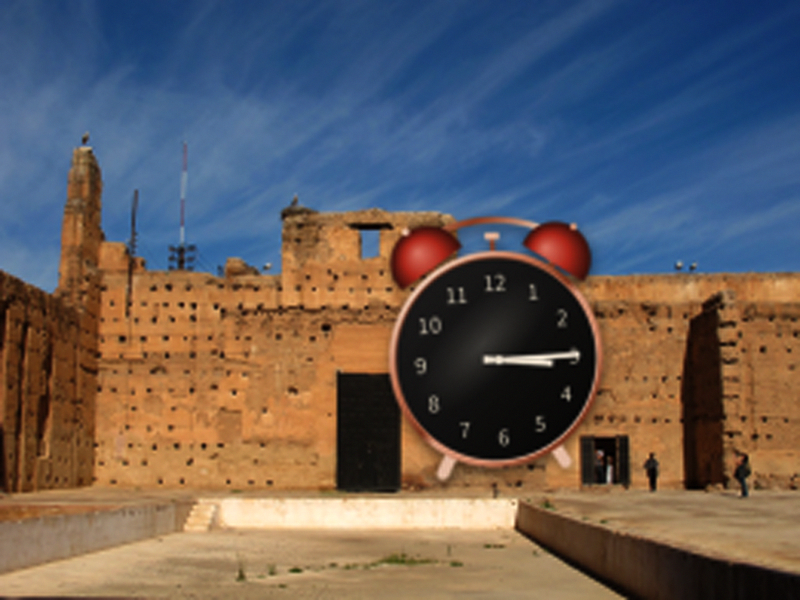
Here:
3,15
